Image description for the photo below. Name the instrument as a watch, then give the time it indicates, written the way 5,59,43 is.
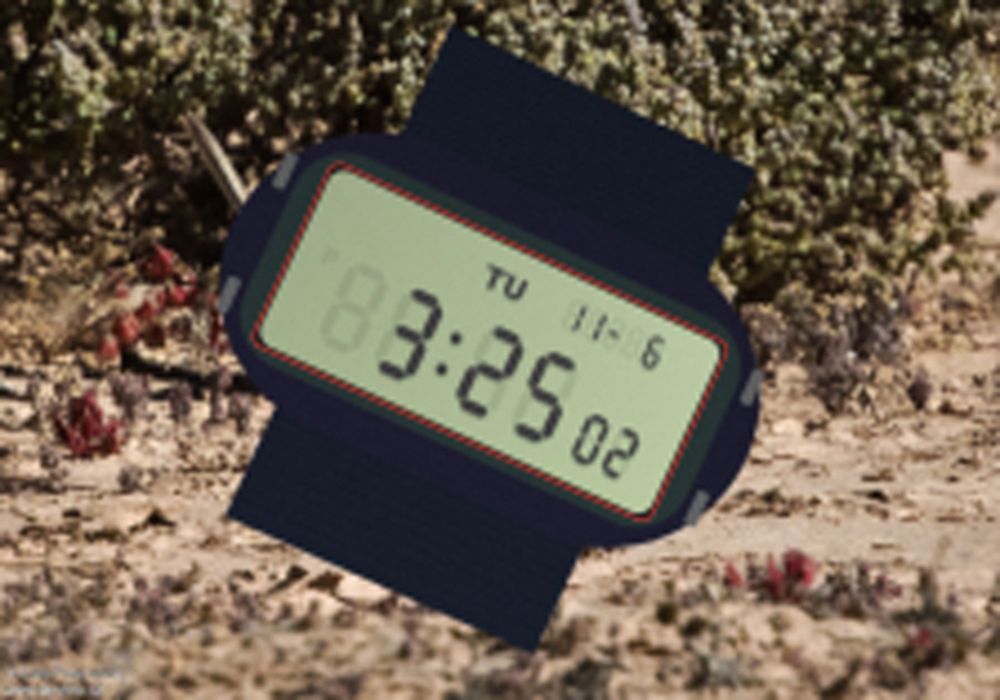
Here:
3,25,02
